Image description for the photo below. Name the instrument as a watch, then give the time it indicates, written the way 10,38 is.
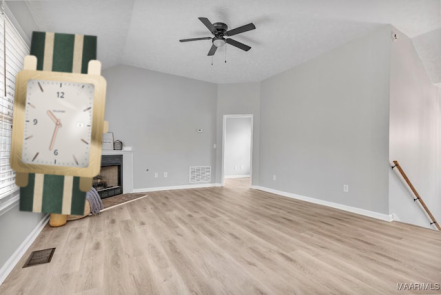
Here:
10,32
